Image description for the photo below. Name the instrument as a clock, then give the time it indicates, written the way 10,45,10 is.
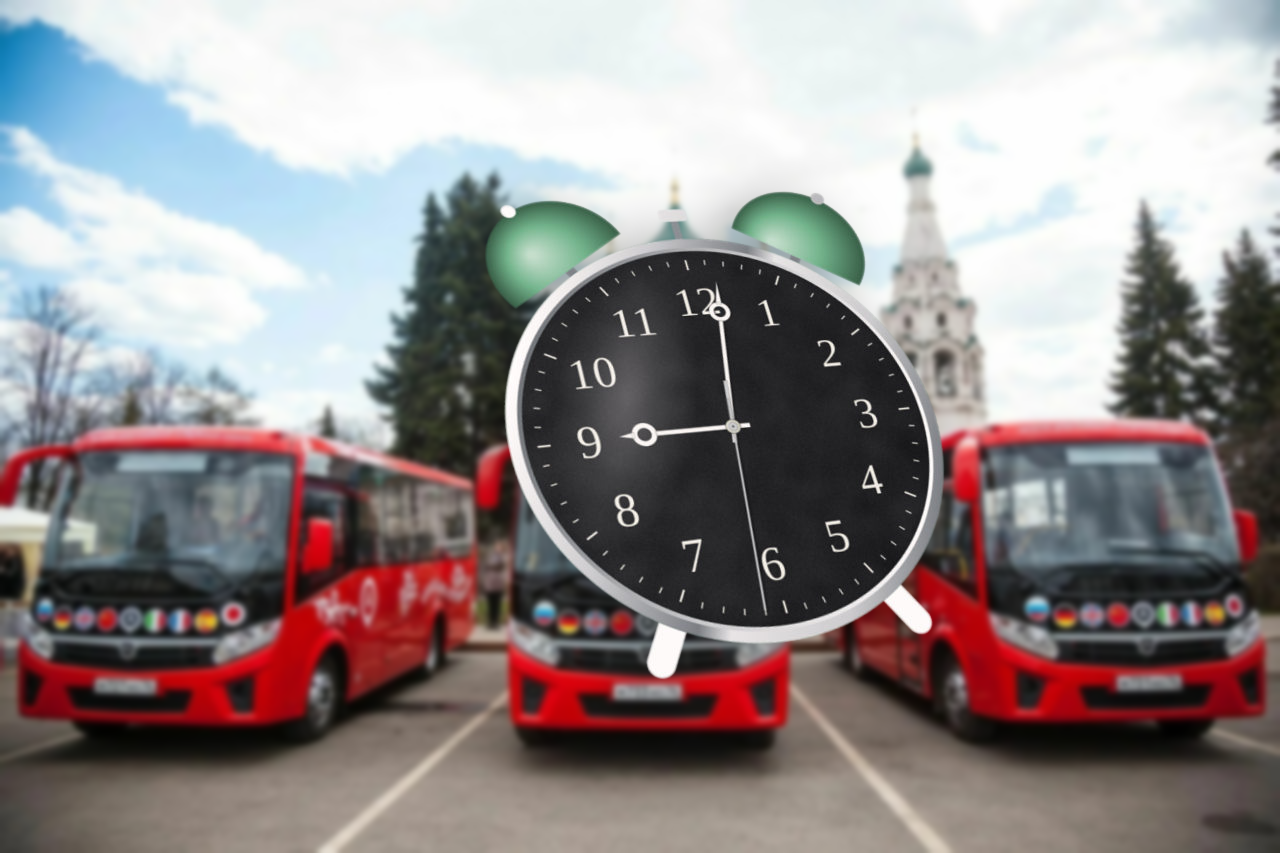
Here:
9,01,31
